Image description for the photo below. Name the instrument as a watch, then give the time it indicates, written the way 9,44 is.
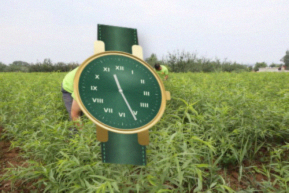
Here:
11,26
